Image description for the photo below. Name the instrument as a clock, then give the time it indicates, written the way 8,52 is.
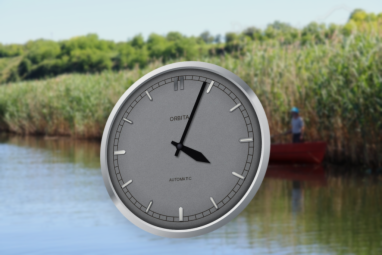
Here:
4,04
